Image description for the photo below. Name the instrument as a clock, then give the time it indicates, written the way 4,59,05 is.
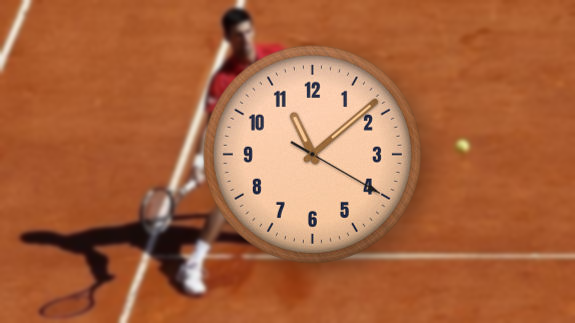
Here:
11,08,20
